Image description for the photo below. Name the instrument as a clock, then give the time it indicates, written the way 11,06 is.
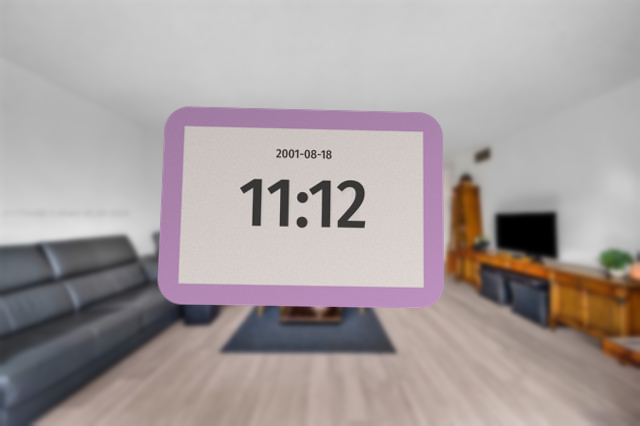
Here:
11,12
